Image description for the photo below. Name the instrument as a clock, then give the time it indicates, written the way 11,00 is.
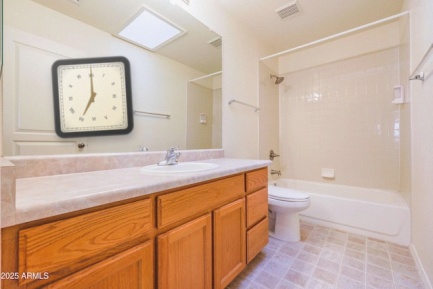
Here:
7,00
